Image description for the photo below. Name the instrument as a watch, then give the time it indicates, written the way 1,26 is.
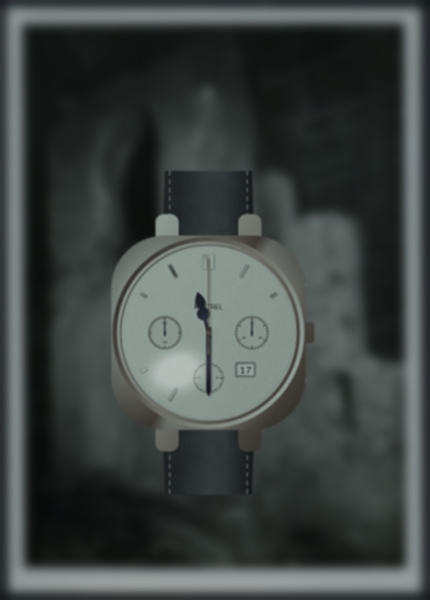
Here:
11,30
